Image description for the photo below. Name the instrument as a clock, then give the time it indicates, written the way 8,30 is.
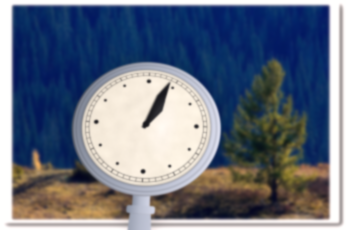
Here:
1,04
